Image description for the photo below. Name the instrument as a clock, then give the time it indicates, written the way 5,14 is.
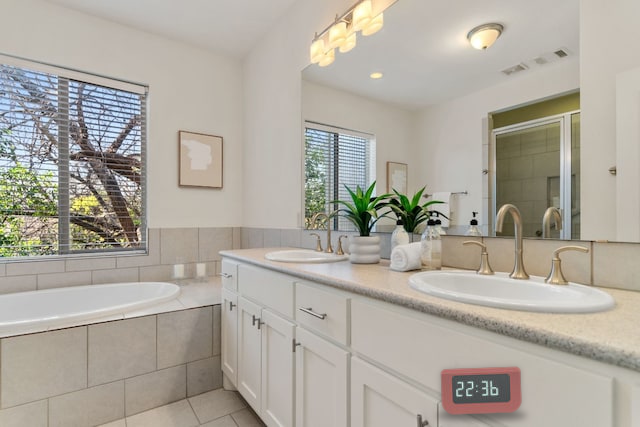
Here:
22,36
